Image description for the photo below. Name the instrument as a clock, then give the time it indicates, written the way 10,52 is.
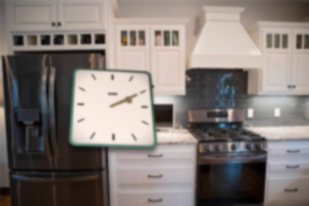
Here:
2,10
